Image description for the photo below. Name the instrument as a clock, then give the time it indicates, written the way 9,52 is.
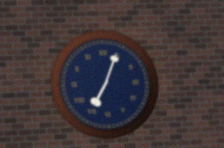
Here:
7,04
